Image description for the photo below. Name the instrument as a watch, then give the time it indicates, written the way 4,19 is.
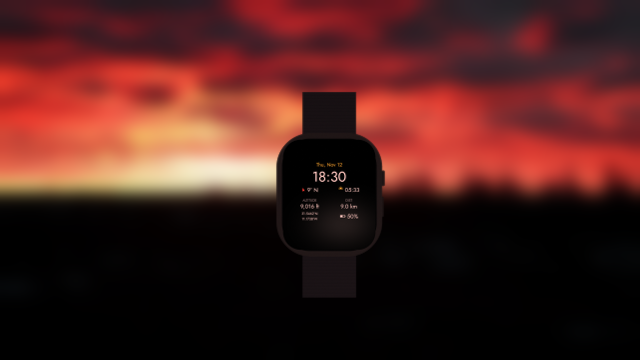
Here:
18,30
